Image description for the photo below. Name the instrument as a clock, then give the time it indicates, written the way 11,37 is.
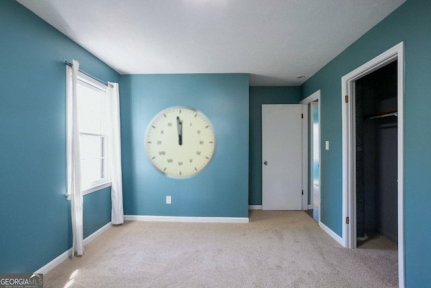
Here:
11,59
